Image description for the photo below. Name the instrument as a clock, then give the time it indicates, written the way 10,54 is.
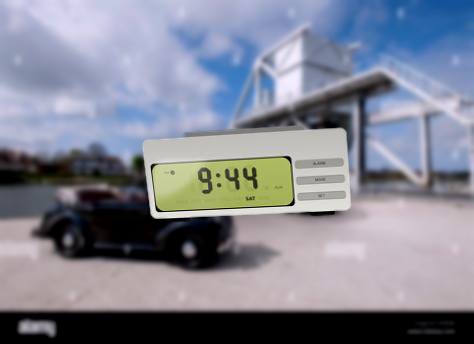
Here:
9,44
